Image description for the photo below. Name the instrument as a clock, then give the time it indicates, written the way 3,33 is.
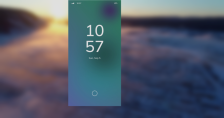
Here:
10,57
